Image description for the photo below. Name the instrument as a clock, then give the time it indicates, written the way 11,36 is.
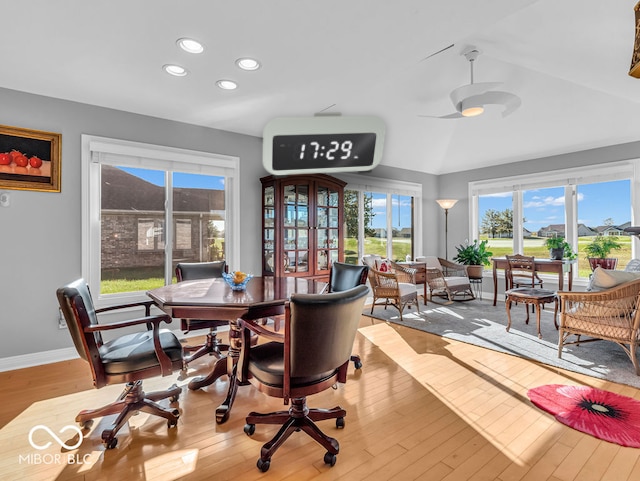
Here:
17,29
